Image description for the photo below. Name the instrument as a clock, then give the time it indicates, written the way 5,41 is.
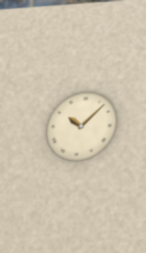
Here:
10,07
